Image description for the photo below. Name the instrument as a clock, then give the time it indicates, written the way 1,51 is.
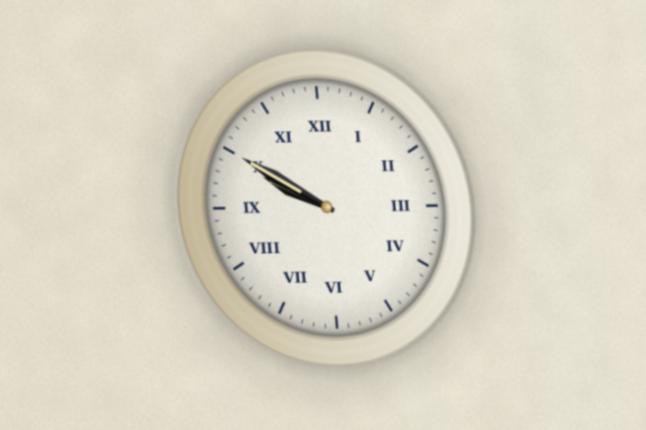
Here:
9,50
